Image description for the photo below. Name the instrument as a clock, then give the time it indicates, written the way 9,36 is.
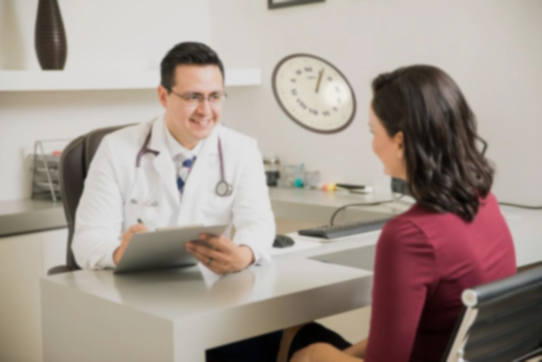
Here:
1,06
